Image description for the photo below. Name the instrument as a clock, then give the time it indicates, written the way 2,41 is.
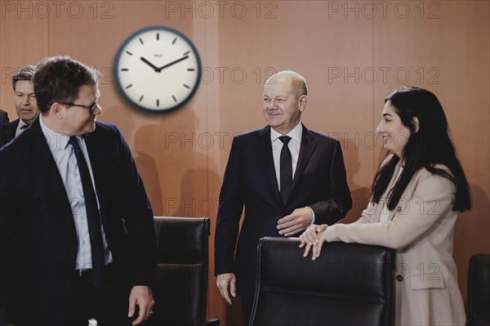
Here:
10,11
